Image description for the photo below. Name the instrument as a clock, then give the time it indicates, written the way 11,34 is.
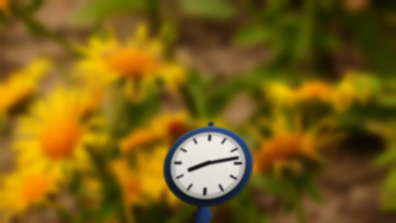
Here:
8,13
